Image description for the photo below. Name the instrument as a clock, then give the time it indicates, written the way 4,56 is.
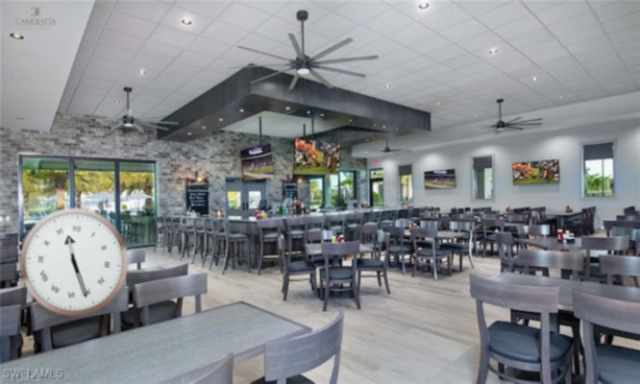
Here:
11,26
